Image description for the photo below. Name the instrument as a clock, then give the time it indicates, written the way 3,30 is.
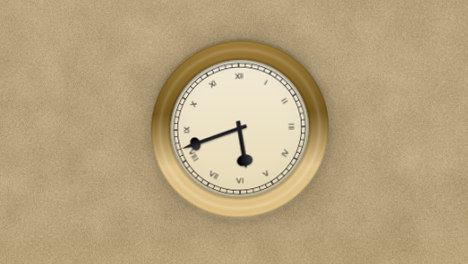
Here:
5,42
